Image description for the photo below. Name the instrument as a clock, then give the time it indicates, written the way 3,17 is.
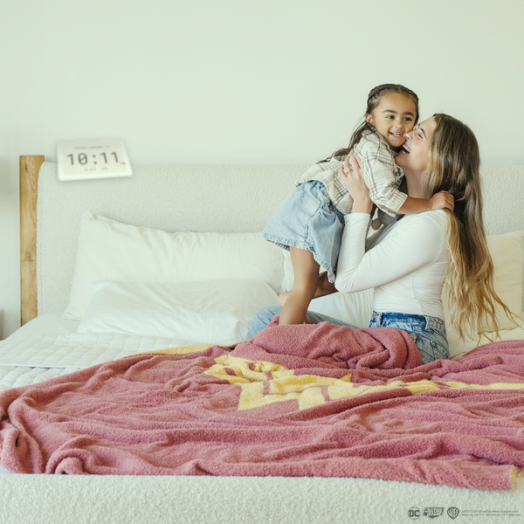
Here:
10,11
